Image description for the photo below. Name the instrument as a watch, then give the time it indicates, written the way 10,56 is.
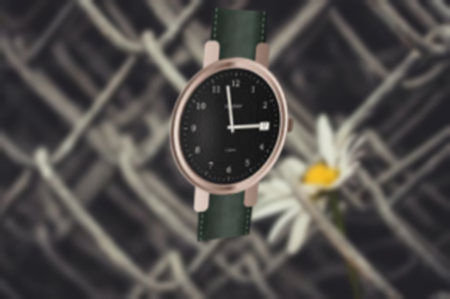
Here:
2,58
